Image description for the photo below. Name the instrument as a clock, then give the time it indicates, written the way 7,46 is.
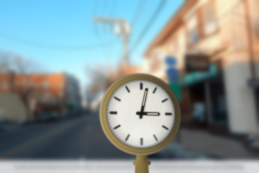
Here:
3,02
